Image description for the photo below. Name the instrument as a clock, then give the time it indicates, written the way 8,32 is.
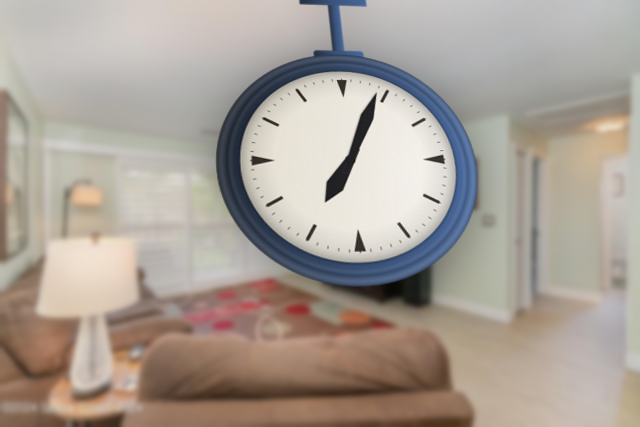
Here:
7,04
